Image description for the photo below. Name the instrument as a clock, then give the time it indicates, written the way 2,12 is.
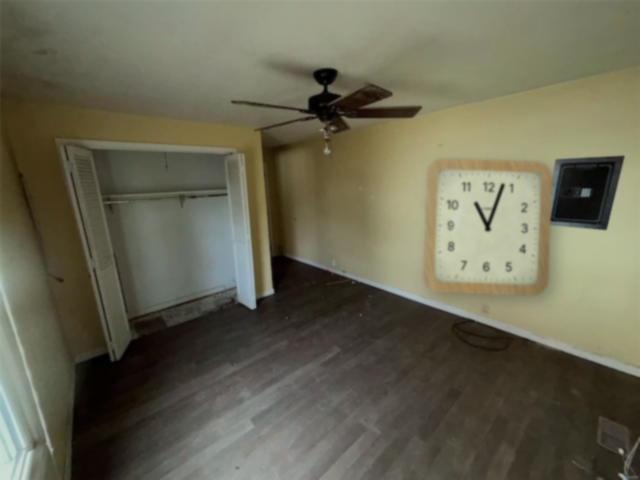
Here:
11,03
